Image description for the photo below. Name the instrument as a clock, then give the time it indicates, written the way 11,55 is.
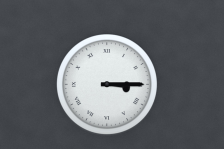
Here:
3,15
